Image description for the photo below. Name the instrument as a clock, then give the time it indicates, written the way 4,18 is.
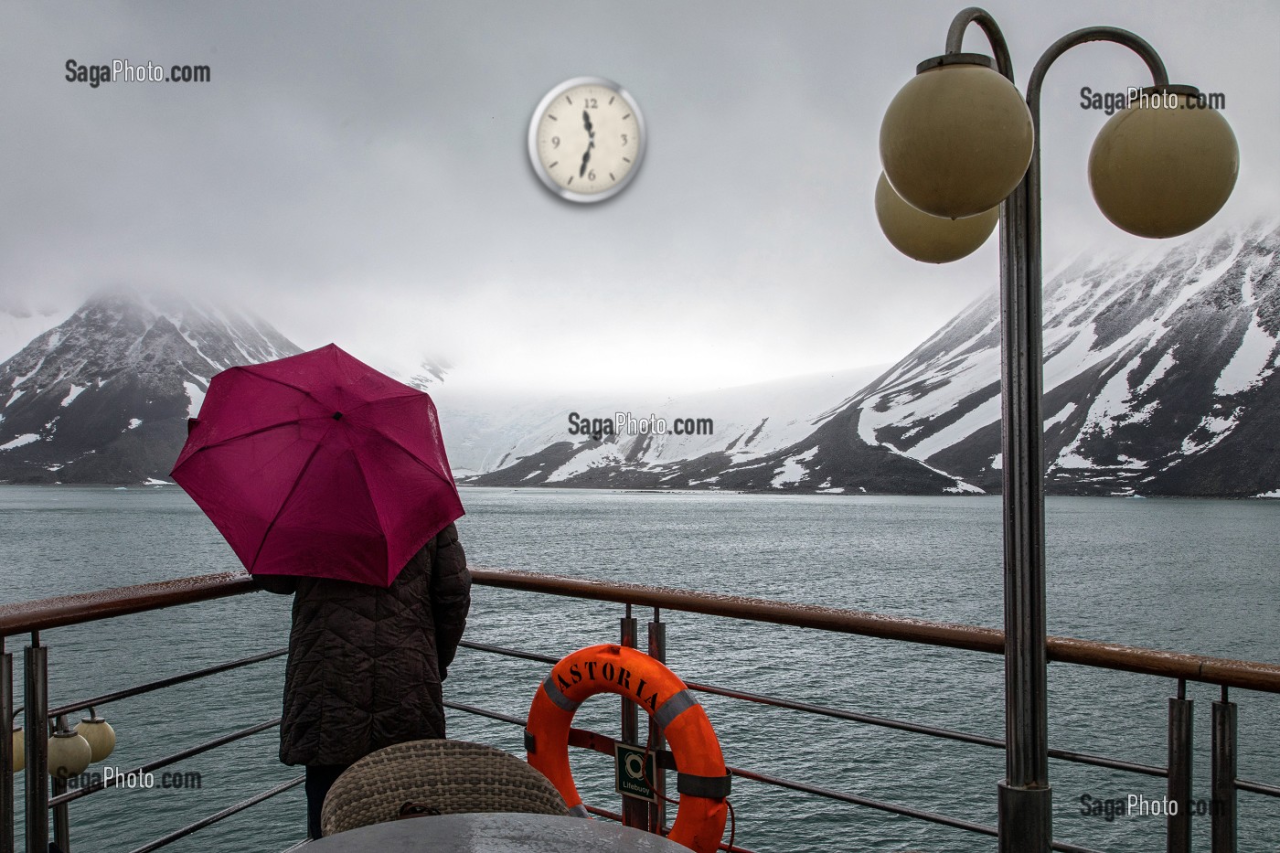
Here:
11,33
